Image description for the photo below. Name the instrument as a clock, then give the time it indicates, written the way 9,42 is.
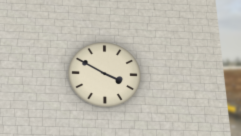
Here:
3,50
